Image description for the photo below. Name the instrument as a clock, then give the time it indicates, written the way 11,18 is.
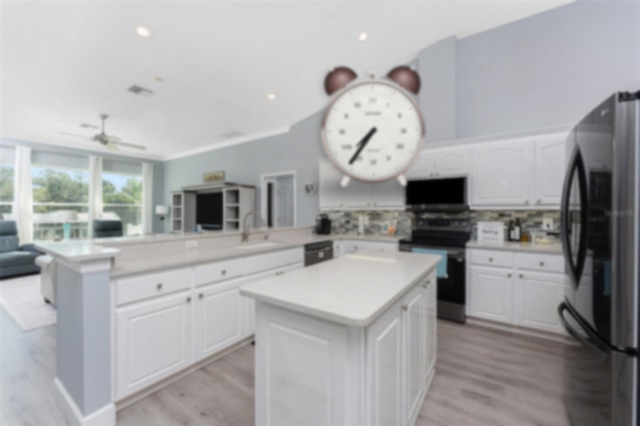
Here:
7,36
